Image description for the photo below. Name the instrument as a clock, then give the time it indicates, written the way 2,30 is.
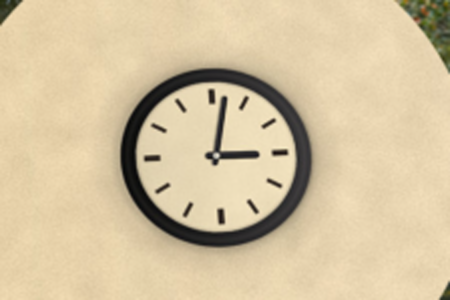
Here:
3,02
